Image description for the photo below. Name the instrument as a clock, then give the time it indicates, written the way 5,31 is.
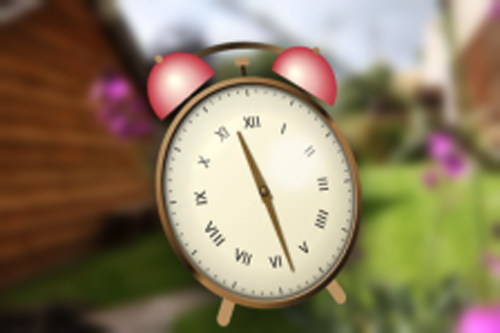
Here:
11,28
